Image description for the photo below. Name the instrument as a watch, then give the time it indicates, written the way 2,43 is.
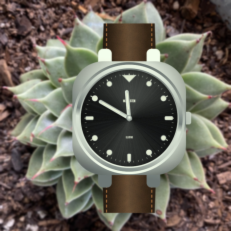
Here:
11,50
